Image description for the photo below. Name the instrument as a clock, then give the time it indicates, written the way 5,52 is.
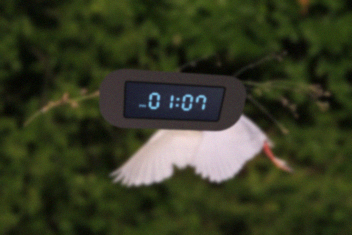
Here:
1,07
